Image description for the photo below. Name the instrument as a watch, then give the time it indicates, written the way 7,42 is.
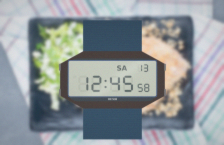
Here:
12,45
